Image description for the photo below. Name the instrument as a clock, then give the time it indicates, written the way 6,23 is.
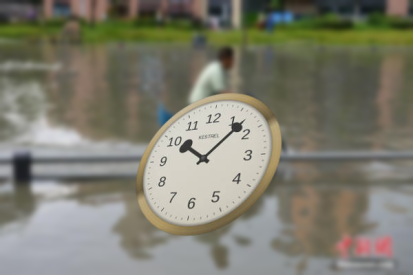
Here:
10,07
